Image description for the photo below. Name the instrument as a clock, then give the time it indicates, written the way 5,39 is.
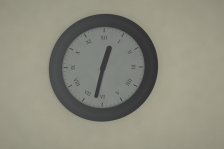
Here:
12,32
